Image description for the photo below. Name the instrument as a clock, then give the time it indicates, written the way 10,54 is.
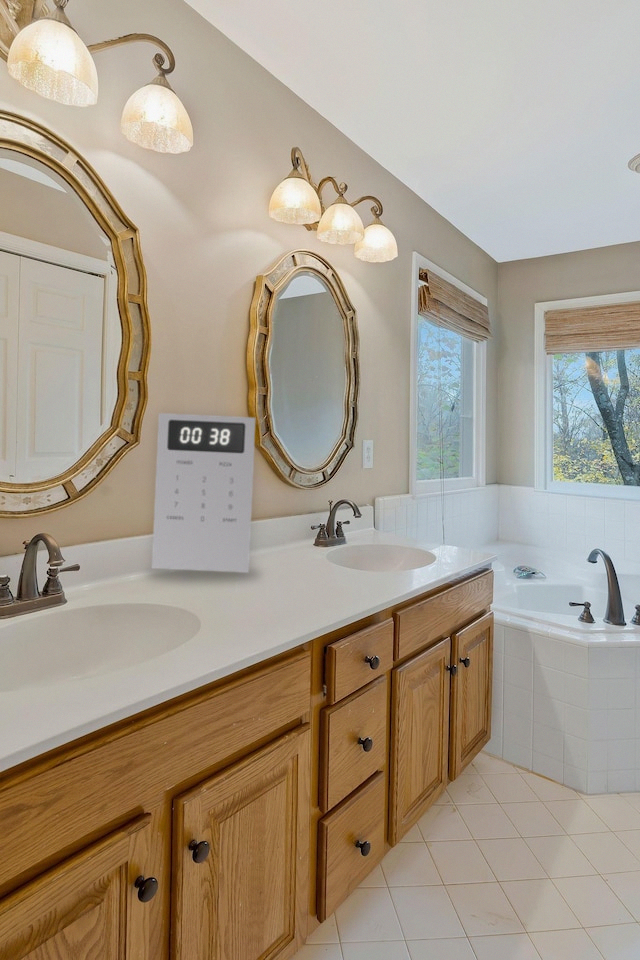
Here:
0,38
